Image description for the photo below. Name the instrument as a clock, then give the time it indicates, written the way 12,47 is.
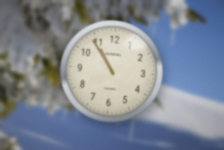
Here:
10,54
